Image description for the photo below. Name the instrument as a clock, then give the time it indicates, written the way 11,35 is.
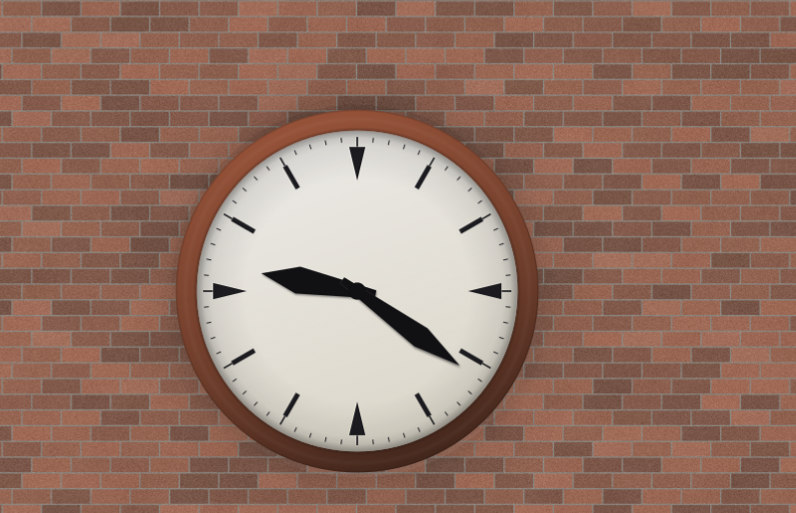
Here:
9,21
